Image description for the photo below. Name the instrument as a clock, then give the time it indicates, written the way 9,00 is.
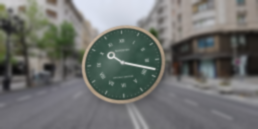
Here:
10,18
